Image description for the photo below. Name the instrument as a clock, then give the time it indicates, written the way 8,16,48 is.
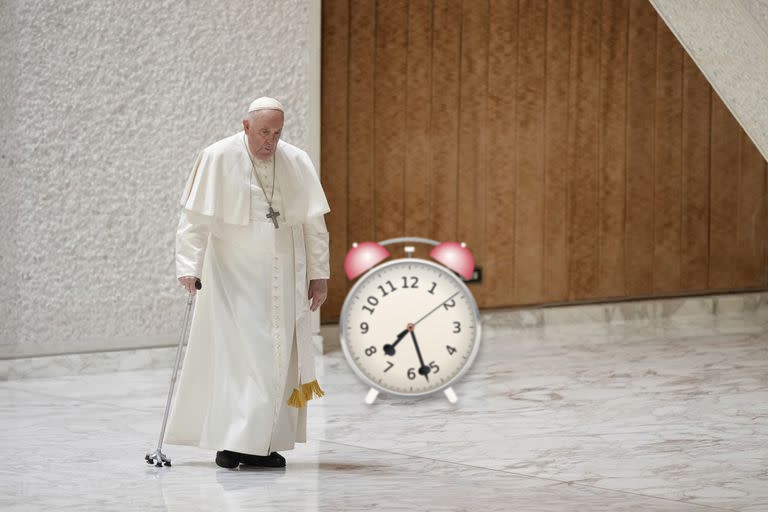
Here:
7,27,09
